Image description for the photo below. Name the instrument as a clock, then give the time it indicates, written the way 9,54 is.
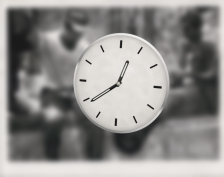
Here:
12,39
